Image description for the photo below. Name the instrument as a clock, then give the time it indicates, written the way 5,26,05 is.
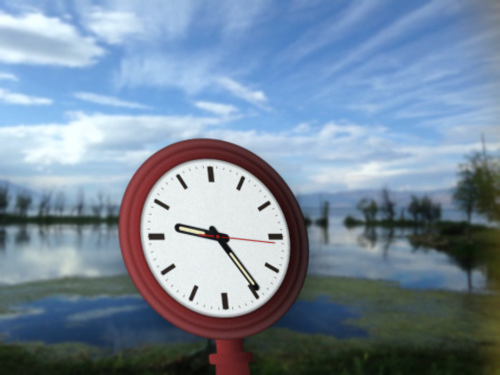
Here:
9,24,16
